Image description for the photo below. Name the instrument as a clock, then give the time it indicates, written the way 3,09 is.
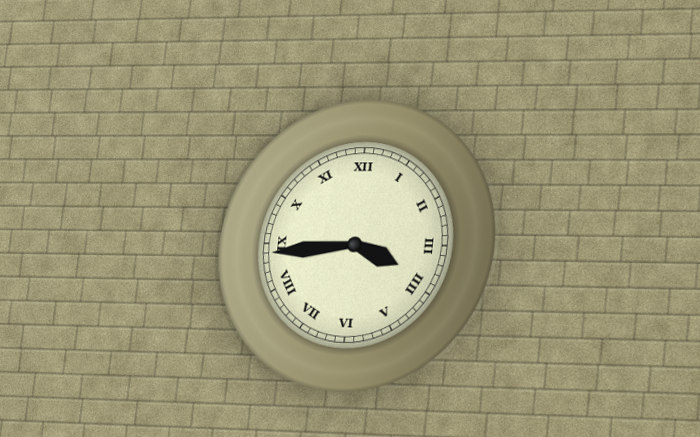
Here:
3,44
